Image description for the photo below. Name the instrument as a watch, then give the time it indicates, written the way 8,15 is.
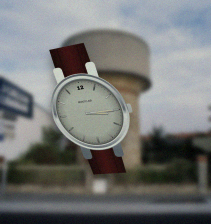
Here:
3,15
